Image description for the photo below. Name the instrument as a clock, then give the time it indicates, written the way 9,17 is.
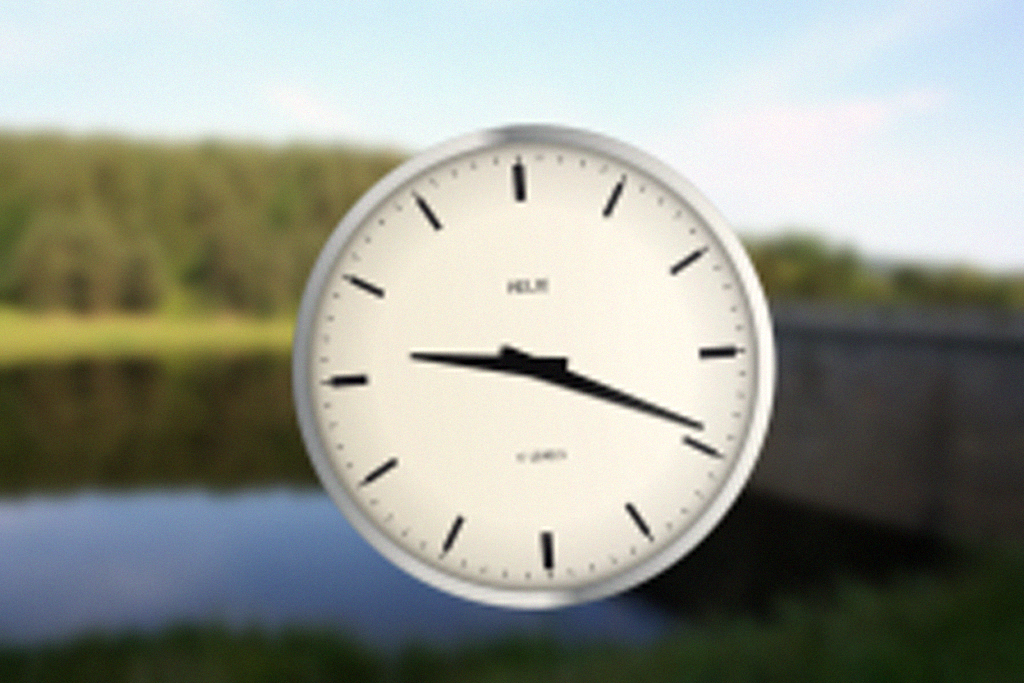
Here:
9,19
